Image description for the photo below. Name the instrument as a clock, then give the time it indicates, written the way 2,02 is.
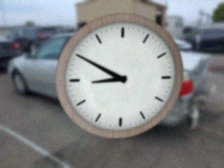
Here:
8,50
